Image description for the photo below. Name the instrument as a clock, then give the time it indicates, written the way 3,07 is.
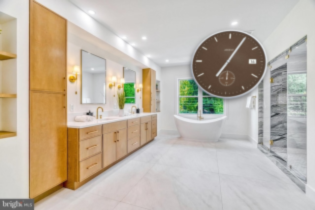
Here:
7,05
